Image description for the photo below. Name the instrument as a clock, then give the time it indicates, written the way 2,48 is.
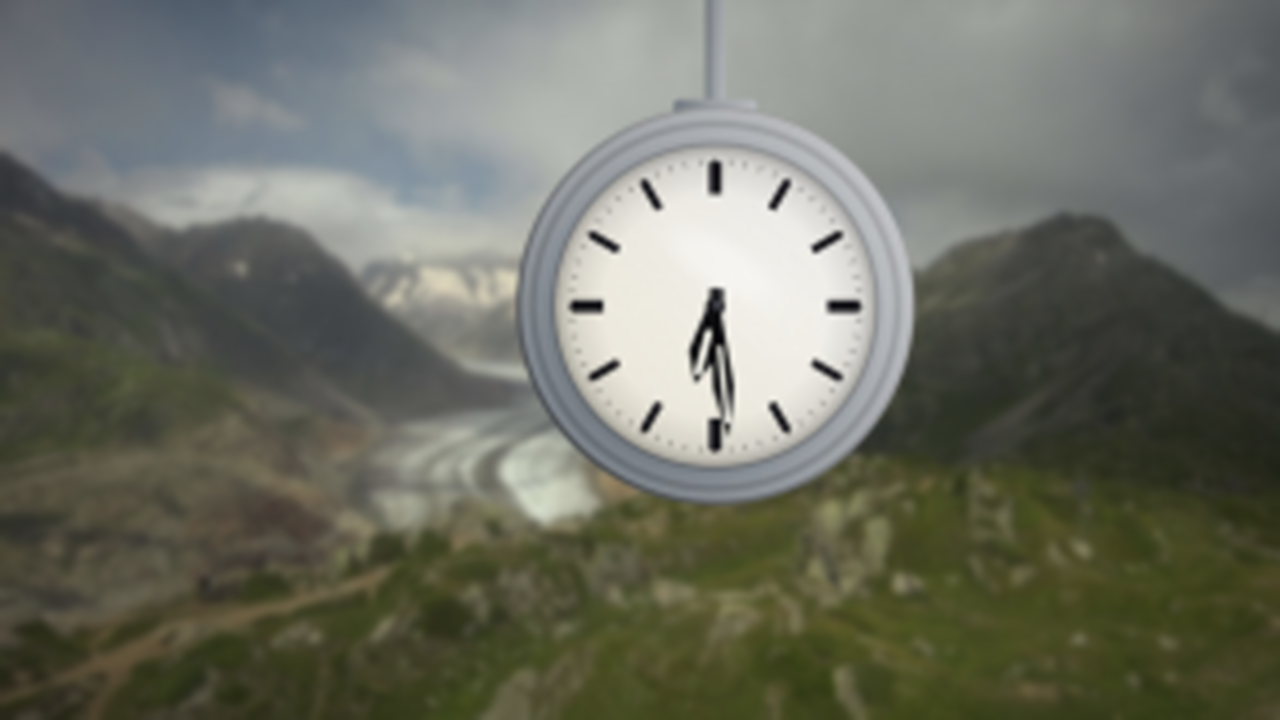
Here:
6,29
